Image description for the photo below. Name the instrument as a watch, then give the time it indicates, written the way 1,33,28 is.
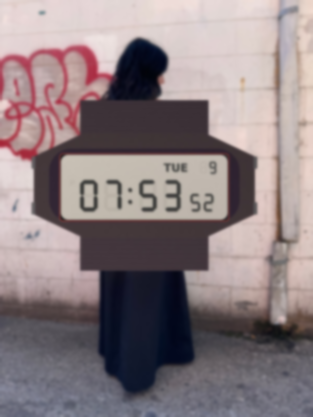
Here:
7,53,52
